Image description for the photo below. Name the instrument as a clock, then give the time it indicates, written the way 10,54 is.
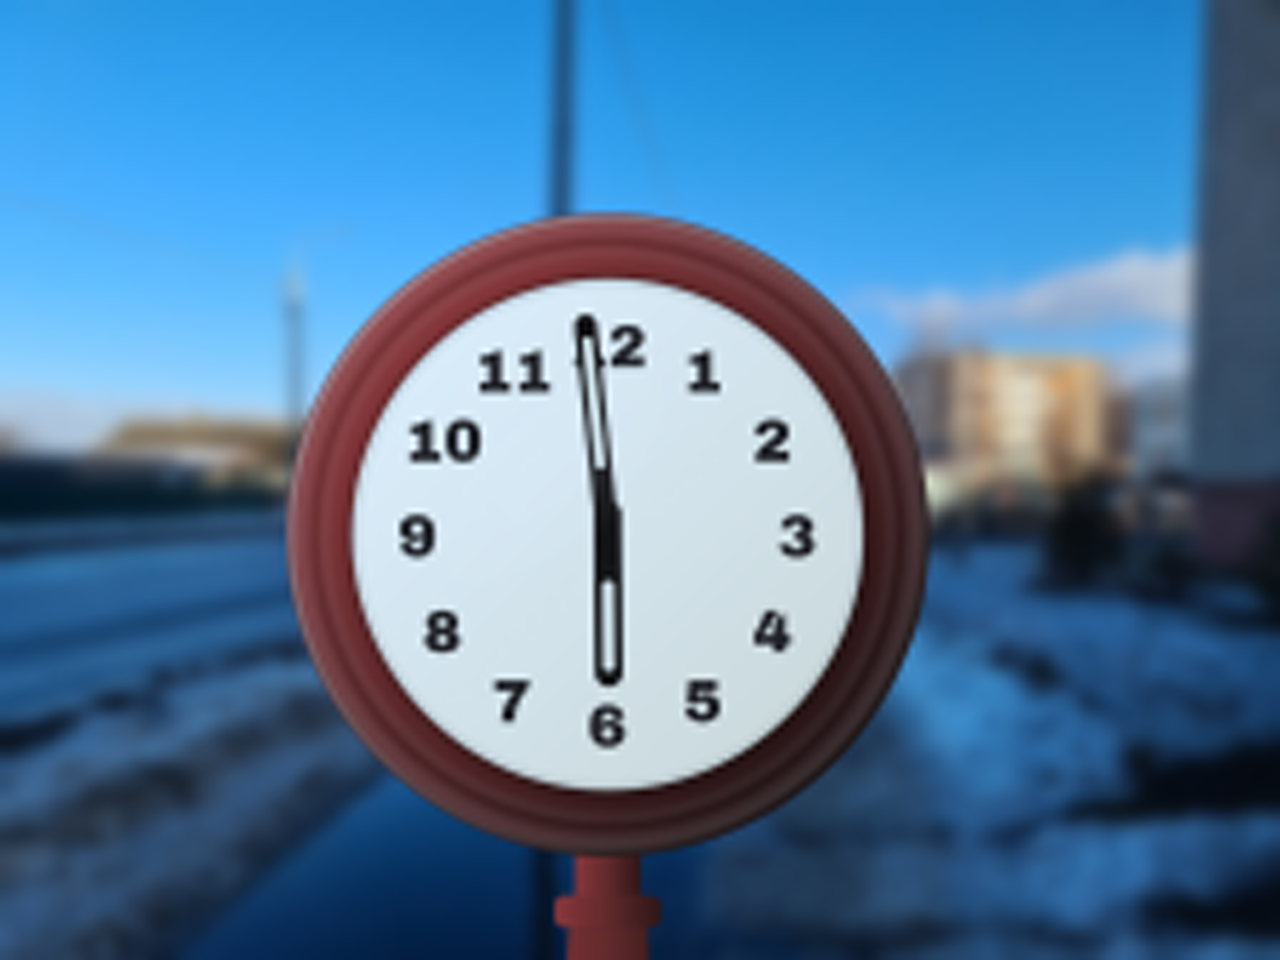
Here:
5,59
